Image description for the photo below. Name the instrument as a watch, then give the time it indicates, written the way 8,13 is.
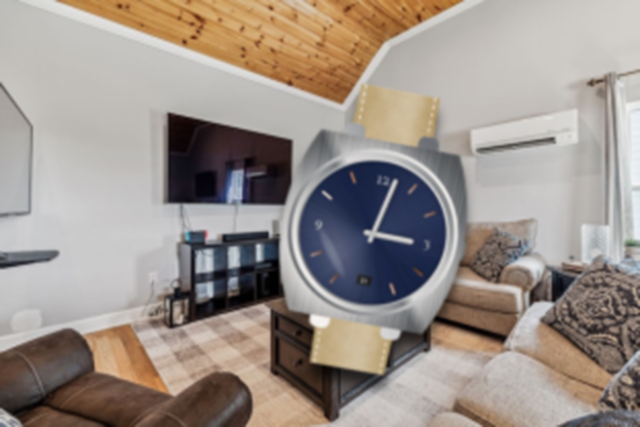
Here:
3,02
